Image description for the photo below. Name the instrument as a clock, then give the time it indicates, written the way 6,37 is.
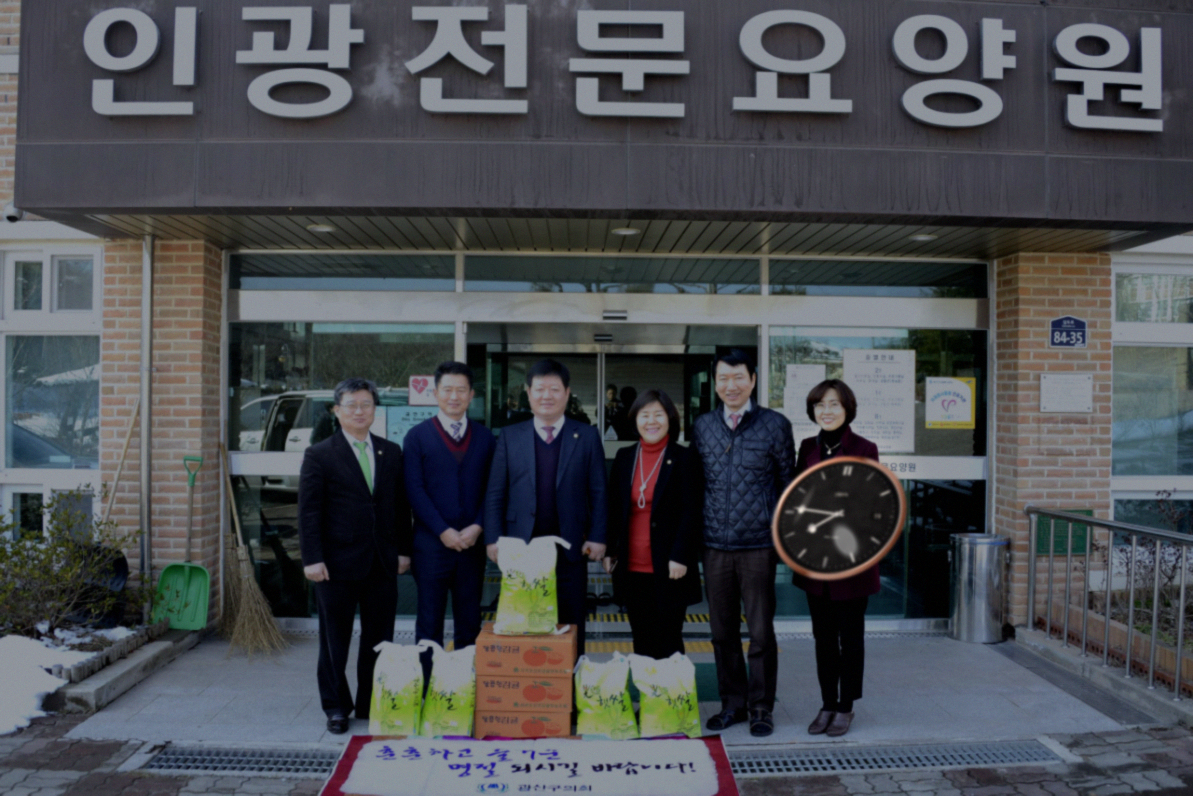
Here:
7,46
